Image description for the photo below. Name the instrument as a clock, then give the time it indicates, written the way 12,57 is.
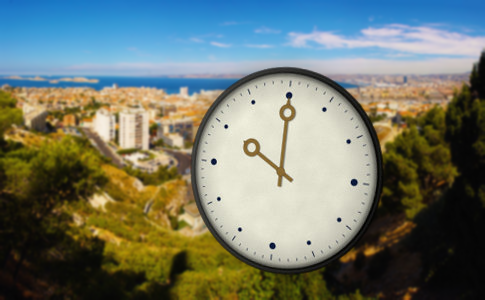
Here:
10,00
